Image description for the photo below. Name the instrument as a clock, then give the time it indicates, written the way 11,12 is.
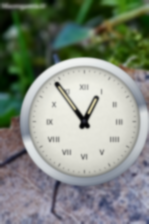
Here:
12,54
